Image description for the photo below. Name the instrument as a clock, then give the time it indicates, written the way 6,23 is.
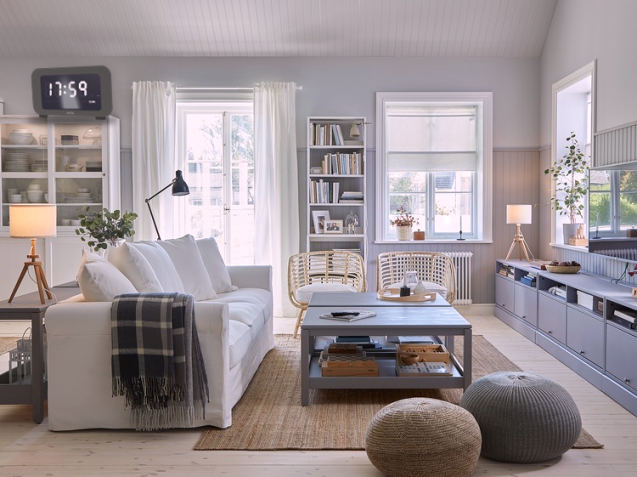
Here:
17,59
